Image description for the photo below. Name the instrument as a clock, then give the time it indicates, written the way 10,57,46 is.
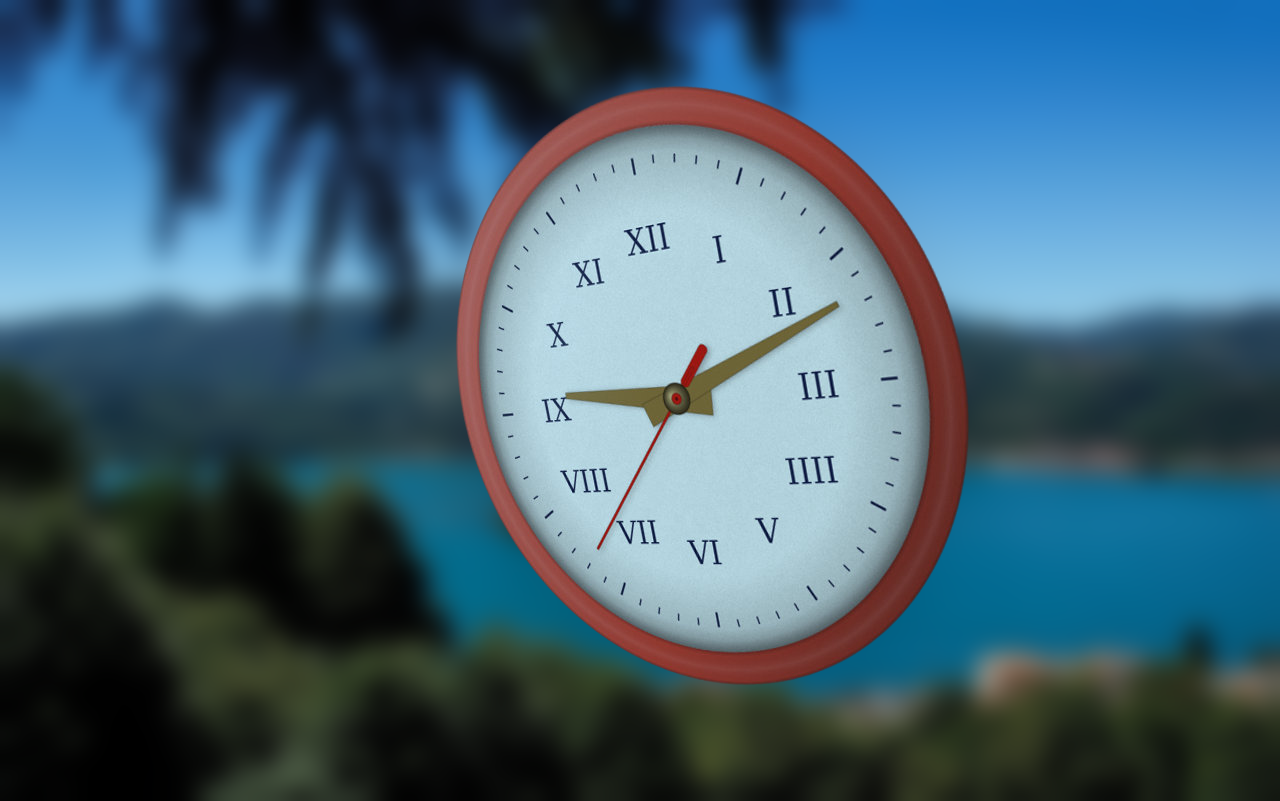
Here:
9,11,37
